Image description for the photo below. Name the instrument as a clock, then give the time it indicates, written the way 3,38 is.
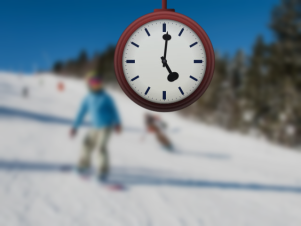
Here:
5,01
